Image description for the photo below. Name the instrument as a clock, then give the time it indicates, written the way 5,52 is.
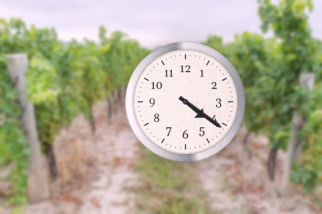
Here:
4,21
